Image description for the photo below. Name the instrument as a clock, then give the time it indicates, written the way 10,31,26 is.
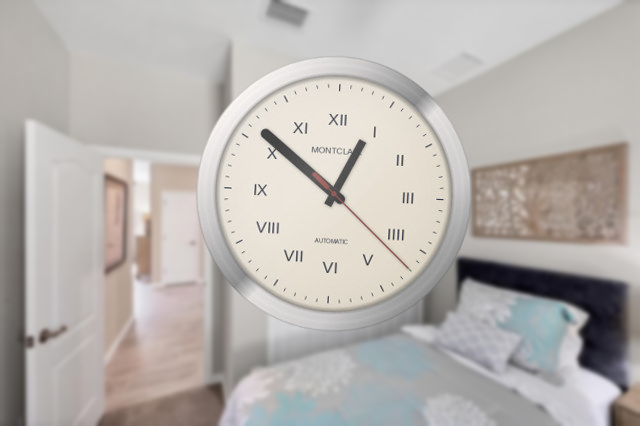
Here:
12,51,22
